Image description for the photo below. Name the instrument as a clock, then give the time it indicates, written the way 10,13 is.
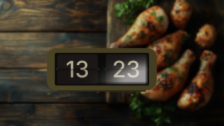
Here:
13,23
